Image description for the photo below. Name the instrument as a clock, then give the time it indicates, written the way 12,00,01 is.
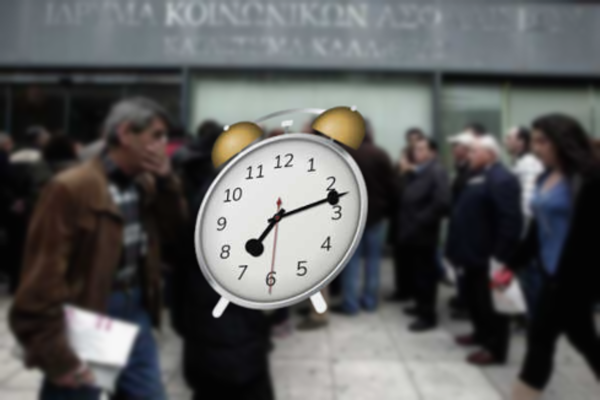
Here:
7,12,30
